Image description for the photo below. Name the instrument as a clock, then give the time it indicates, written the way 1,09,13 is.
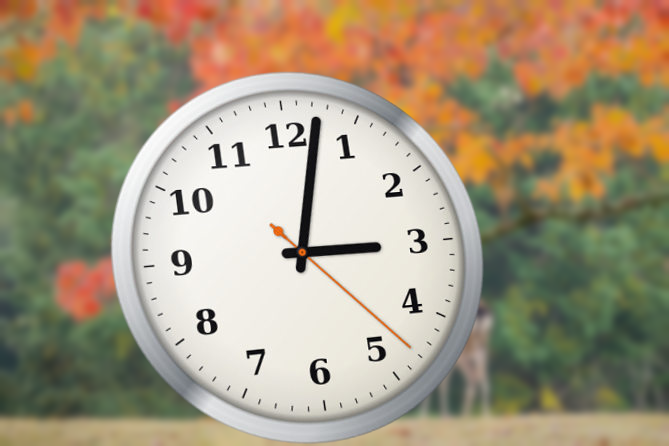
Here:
3,02,23
